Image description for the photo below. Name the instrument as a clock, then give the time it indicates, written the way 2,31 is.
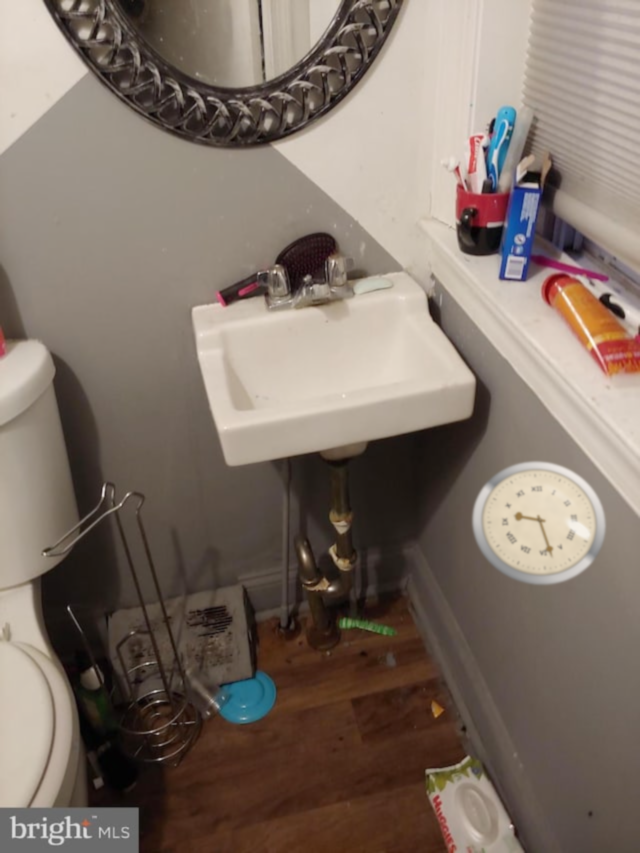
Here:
9,28
